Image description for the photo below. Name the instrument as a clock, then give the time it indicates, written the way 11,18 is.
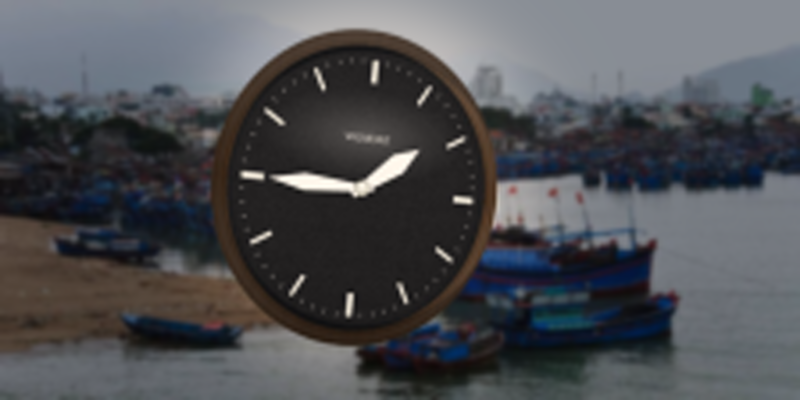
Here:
1,45
